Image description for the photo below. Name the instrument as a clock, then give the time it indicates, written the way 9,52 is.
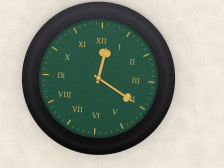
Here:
12,20
